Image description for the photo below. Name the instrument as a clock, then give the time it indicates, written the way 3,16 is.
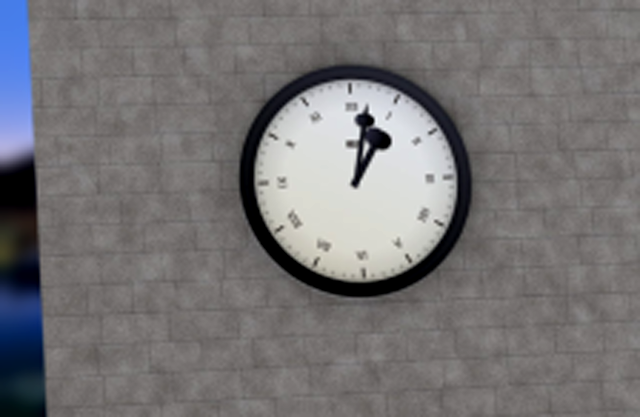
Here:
1,02
